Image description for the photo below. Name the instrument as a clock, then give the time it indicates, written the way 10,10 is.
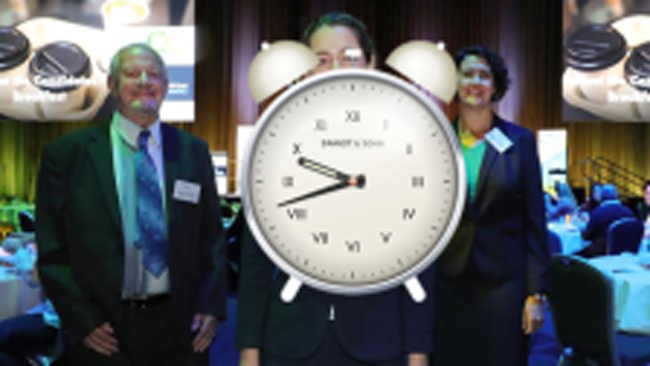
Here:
9,42
